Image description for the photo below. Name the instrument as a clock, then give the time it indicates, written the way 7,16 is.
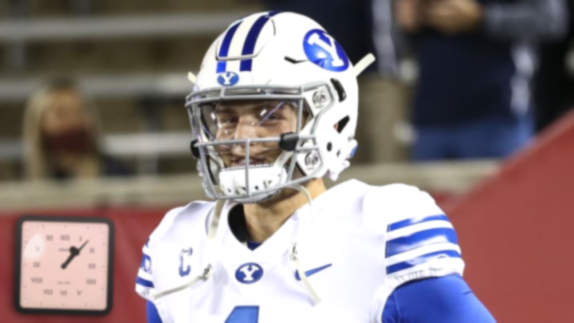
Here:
1,07
